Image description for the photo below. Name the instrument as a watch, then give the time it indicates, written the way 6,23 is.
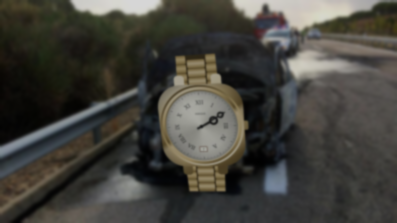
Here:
2,10
